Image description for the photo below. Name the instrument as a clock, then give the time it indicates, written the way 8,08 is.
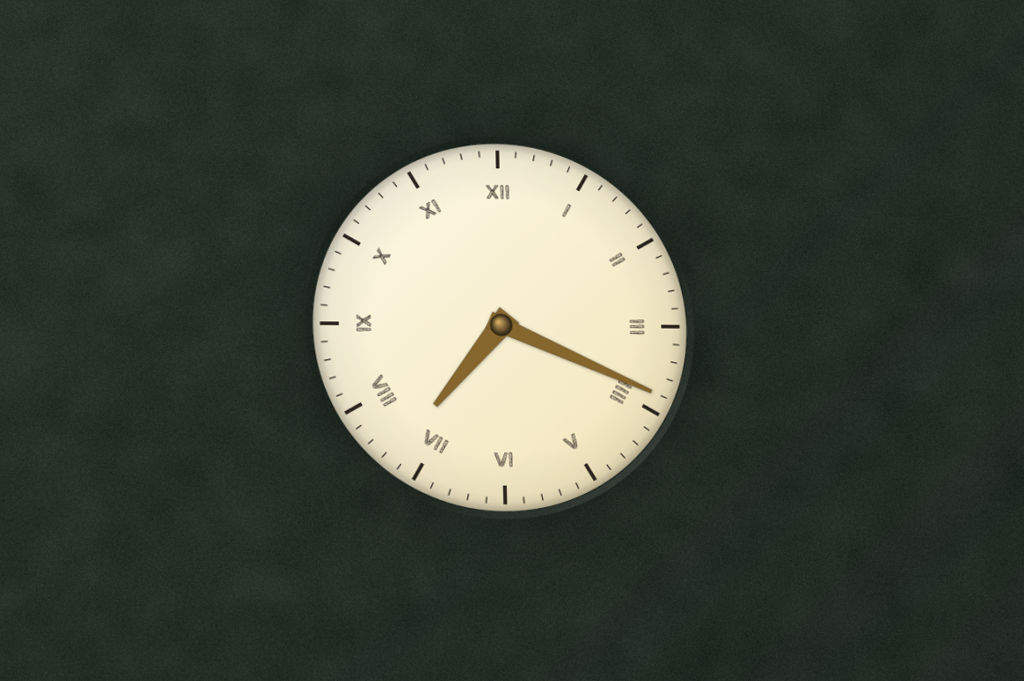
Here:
7,19
